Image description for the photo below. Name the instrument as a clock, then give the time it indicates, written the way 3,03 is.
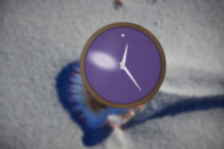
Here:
12,24
